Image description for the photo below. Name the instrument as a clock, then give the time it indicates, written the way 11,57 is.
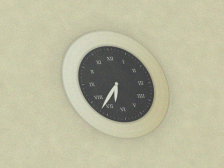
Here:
6,37
